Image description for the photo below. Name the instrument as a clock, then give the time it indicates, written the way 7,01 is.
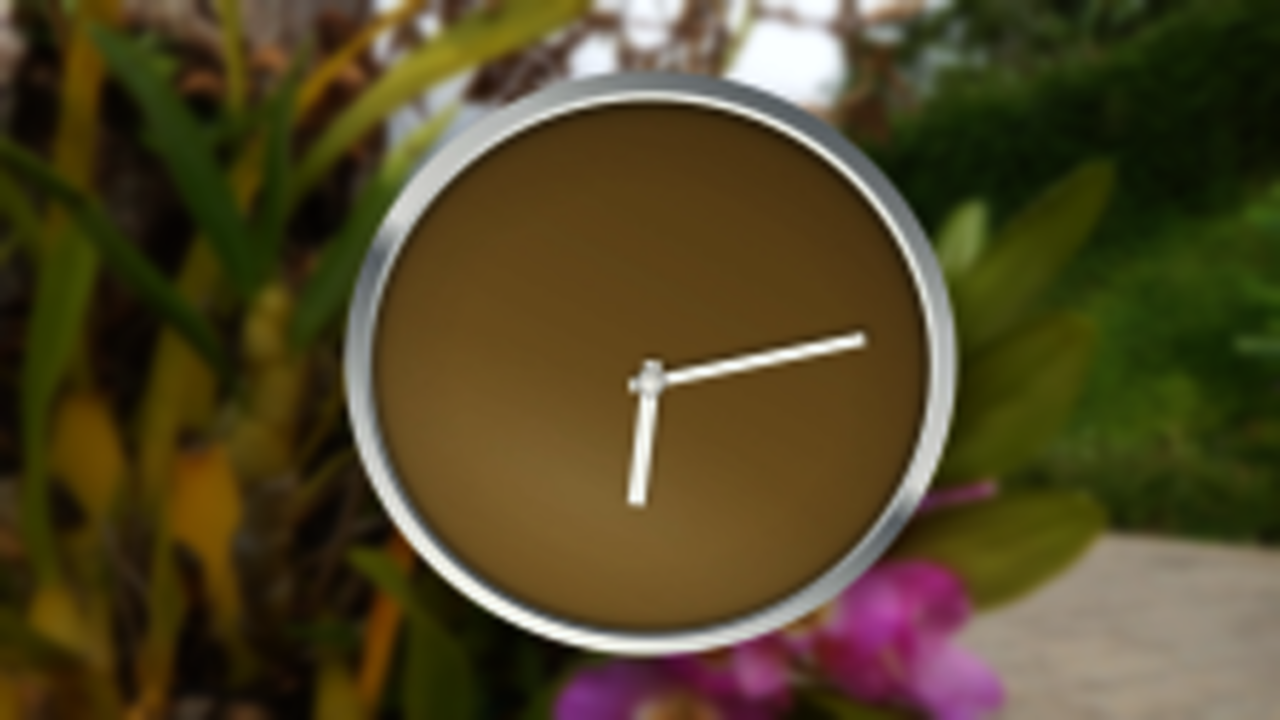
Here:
6,13
